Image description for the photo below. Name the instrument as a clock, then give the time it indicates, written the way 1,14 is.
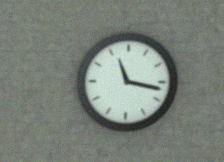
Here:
11,17
